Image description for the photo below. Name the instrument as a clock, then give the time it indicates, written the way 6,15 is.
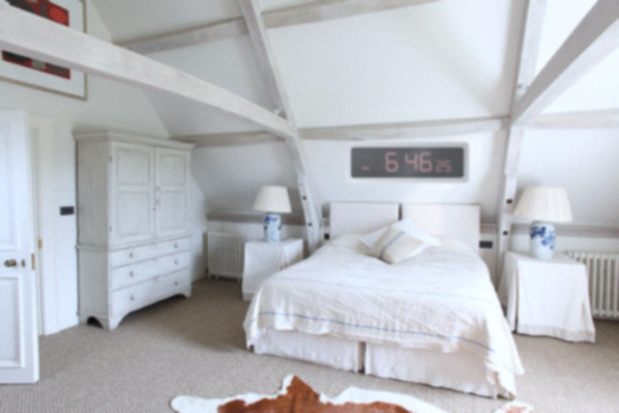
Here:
6,46
